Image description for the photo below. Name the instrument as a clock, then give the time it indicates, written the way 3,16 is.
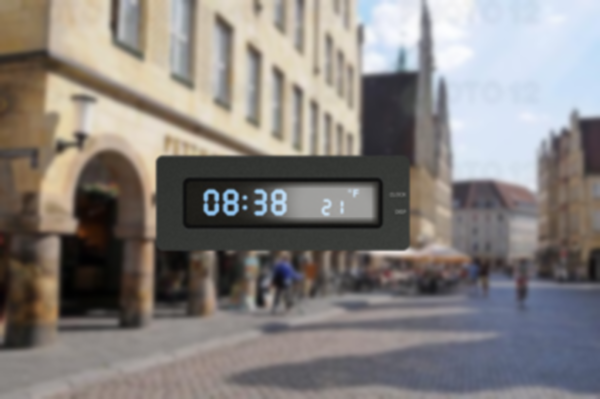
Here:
8,38
